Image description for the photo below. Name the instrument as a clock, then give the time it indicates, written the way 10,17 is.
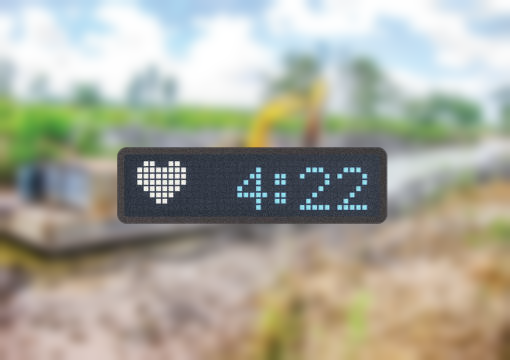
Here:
4,22
